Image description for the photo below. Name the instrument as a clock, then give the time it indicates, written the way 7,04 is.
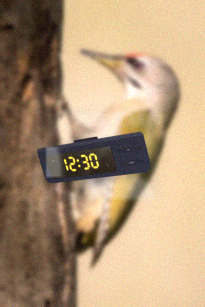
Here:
12,30
